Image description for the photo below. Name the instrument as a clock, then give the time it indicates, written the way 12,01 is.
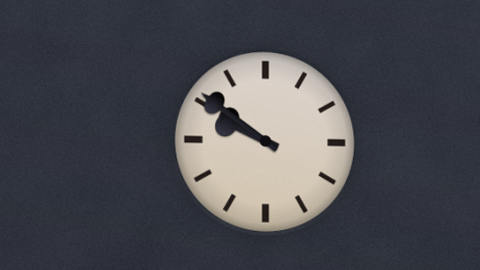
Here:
9,51
